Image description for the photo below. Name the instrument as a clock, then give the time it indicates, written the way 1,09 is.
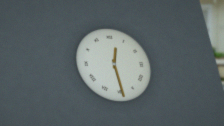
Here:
12,29
